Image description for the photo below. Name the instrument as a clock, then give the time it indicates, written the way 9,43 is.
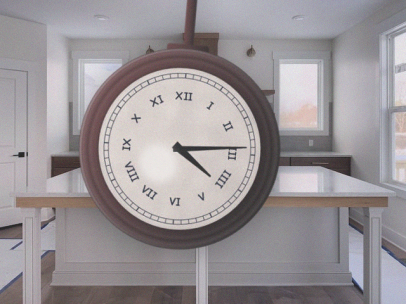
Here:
4,14
